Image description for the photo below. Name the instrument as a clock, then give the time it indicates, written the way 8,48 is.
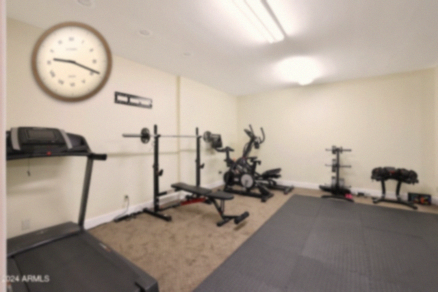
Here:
9,19
